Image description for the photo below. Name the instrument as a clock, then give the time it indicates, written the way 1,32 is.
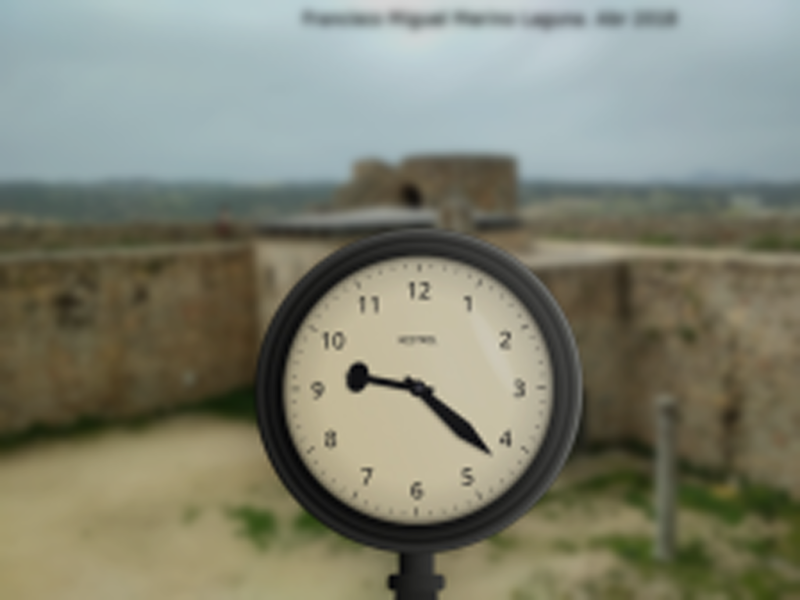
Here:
9,22
